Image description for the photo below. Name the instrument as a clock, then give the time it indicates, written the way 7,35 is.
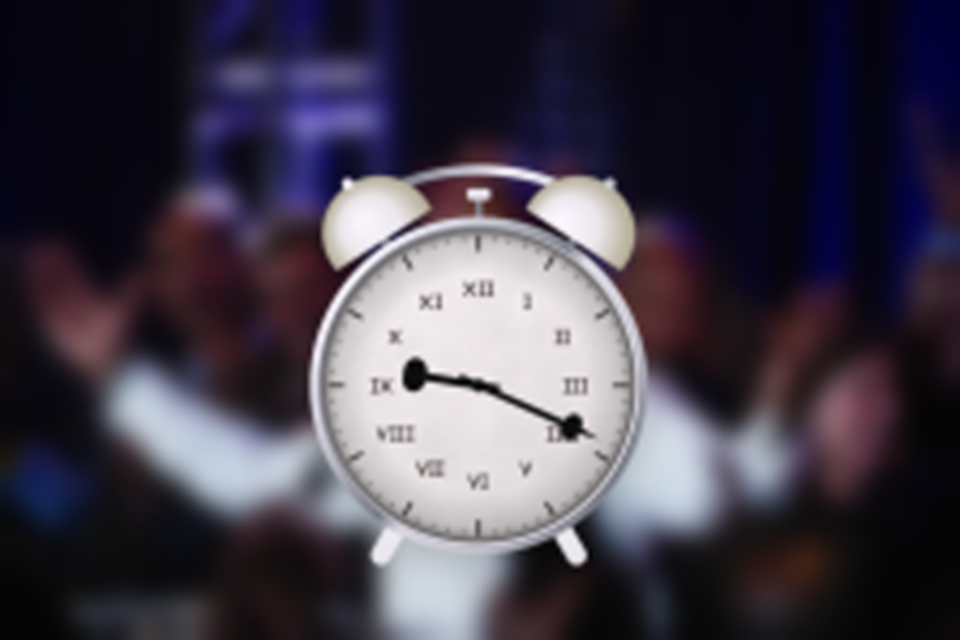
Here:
9,19
